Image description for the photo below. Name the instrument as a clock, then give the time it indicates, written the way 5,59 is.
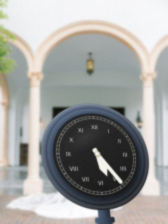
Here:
5,24
